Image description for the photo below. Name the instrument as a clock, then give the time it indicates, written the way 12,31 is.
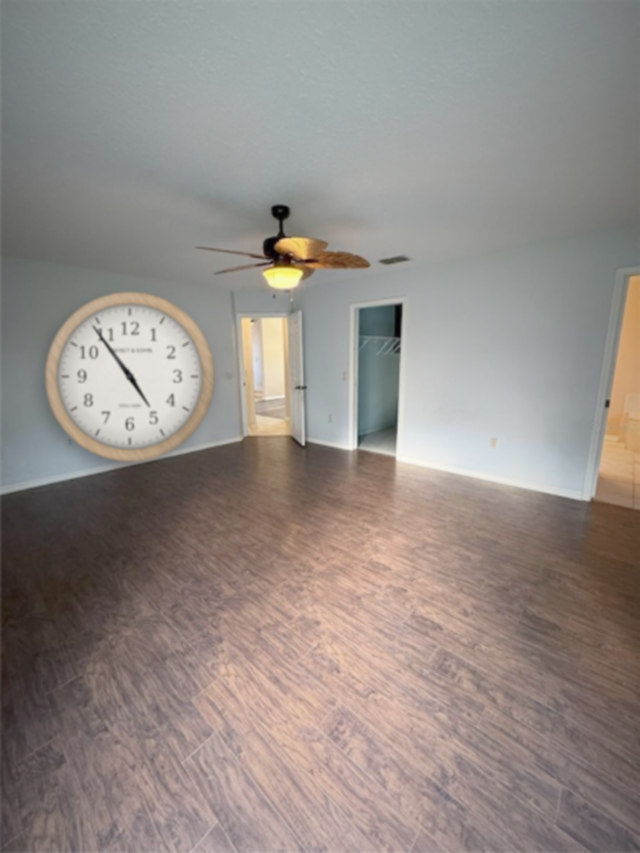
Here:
4,54
